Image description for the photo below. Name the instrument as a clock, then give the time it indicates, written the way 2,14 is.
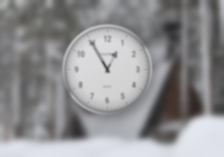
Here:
12,55
